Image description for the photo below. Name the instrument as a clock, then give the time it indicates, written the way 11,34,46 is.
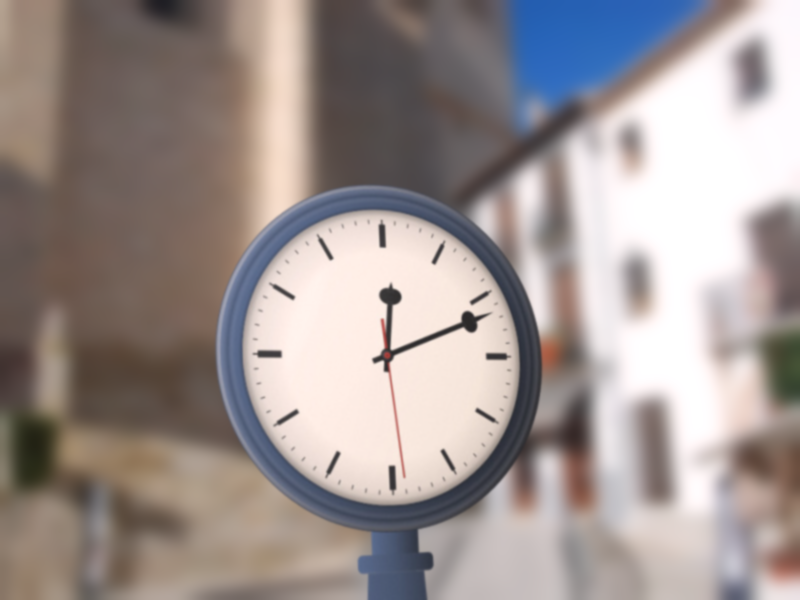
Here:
12,11,29
